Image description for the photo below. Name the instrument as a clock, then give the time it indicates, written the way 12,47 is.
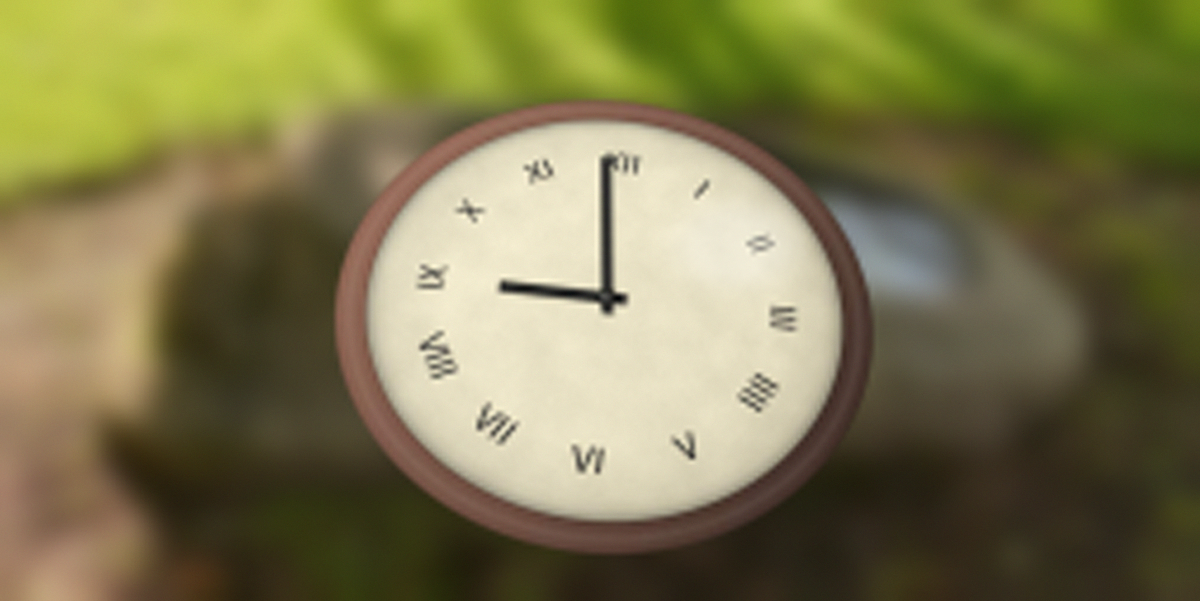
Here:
8,59
